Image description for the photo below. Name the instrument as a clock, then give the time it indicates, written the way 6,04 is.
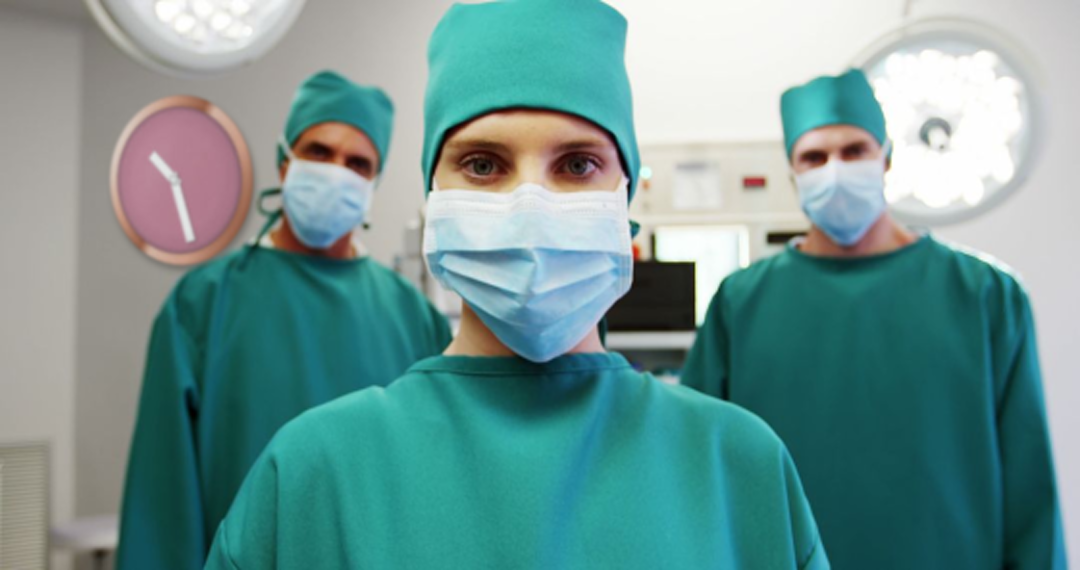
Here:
10,27
